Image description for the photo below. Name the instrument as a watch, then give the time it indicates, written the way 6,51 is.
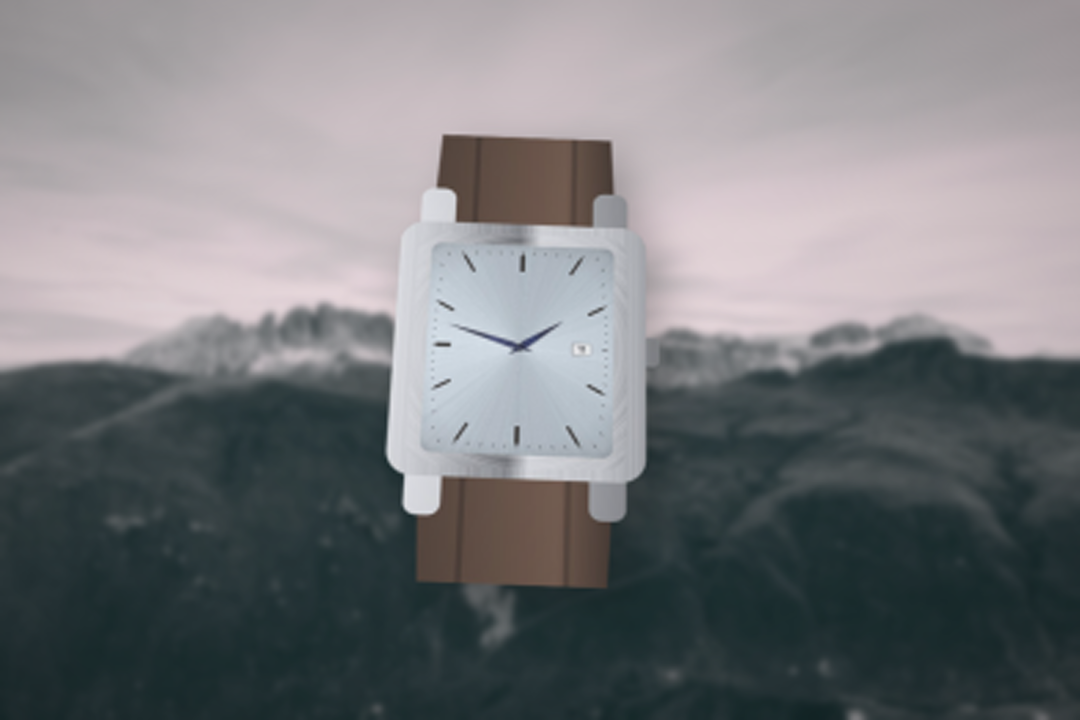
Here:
1,48
